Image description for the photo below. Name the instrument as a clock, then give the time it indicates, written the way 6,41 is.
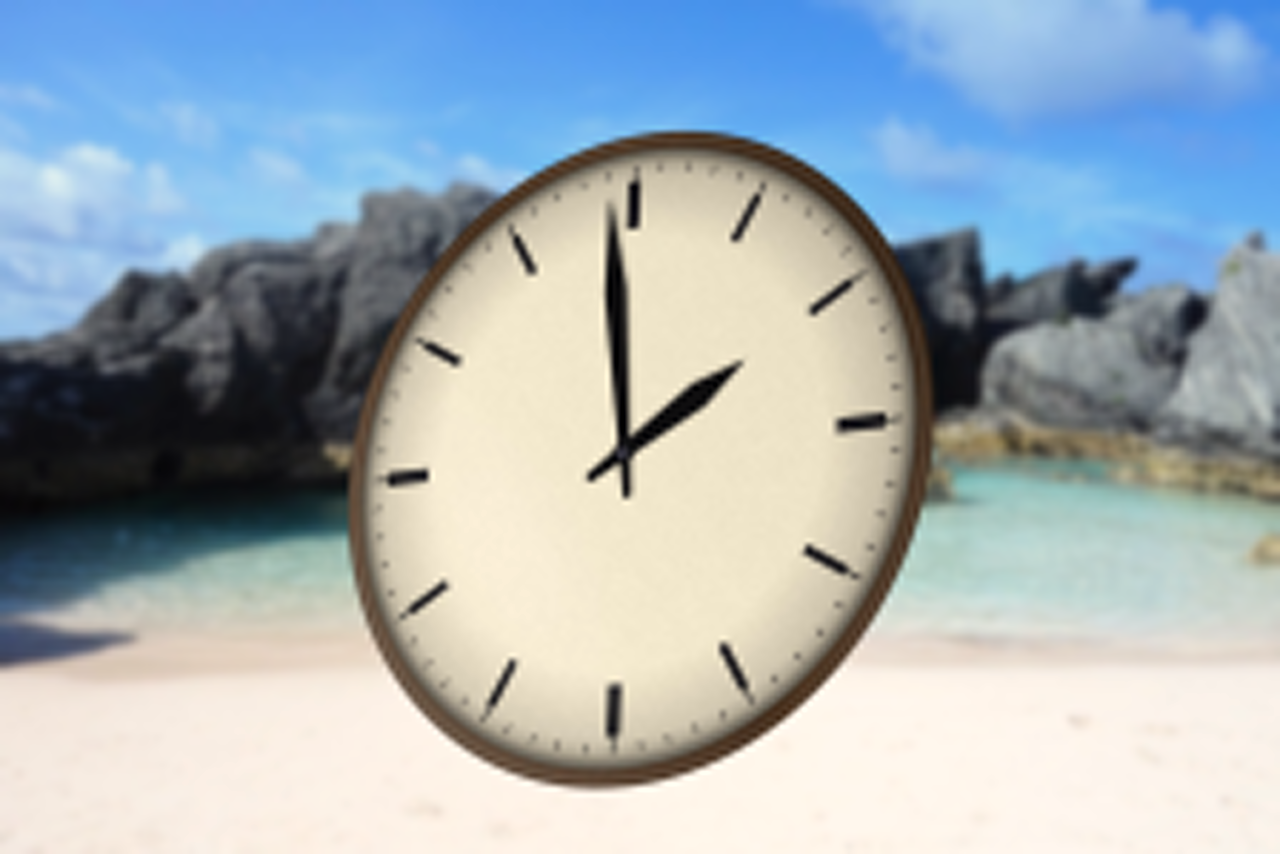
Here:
1,59
